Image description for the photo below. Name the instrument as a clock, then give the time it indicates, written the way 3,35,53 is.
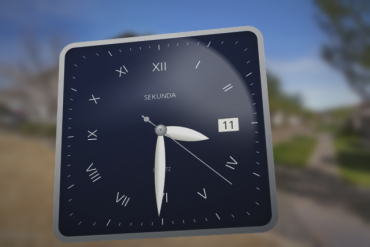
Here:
3,30,22
